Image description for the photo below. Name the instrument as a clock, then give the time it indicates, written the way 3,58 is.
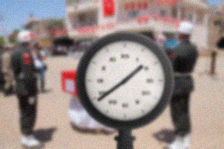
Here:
1,39
